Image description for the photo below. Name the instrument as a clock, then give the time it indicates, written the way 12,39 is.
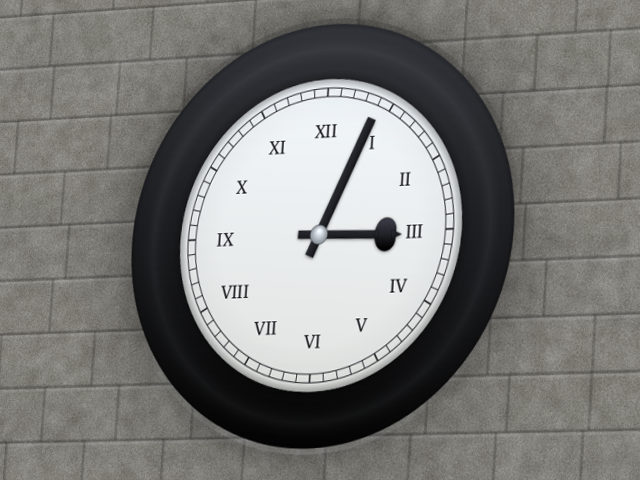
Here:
3,04
